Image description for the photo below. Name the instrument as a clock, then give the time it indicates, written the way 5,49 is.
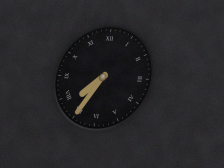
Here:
7,35
